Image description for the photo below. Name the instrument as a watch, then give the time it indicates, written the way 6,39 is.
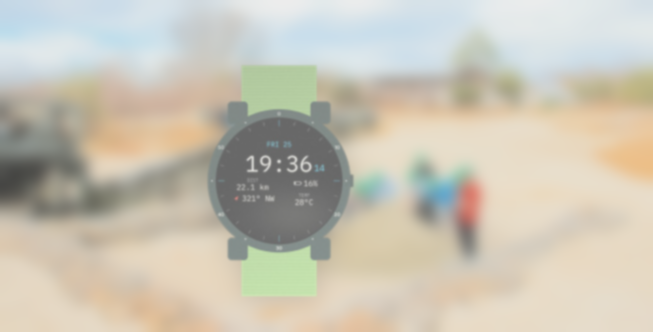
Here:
19,36
